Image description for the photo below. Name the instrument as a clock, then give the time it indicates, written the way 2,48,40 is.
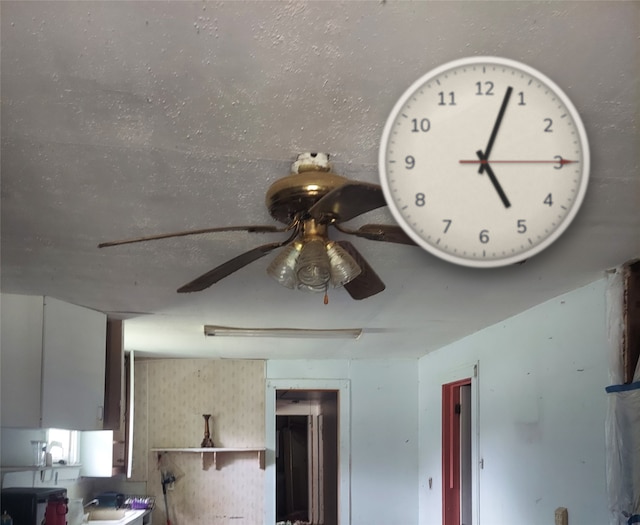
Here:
5,03,15
